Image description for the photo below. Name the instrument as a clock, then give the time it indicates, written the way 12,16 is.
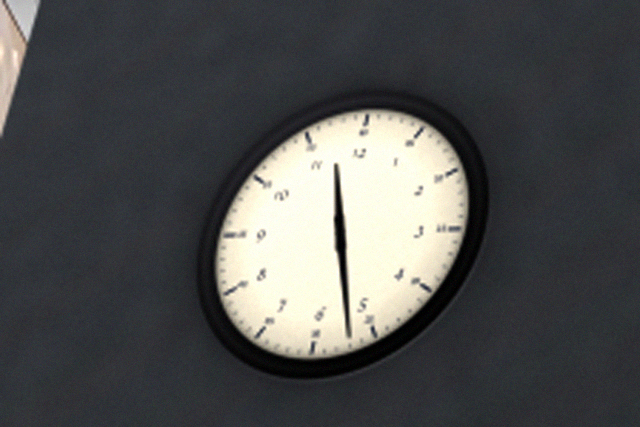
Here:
11,27
